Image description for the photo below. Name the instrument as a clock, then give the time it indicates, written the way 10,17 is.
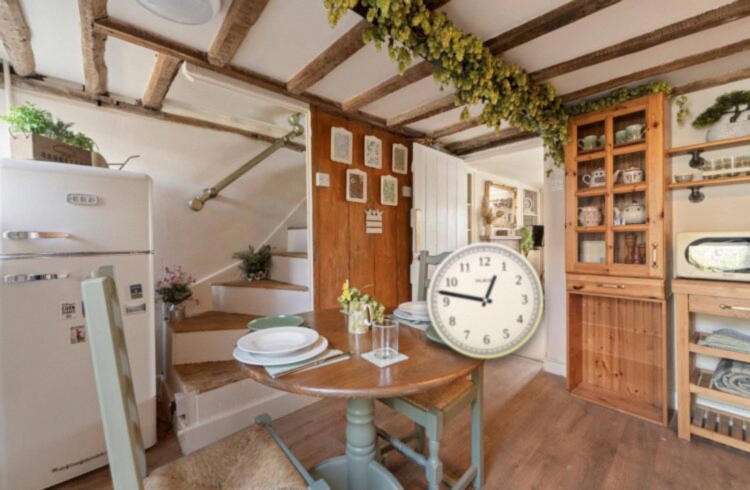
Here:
12,47
